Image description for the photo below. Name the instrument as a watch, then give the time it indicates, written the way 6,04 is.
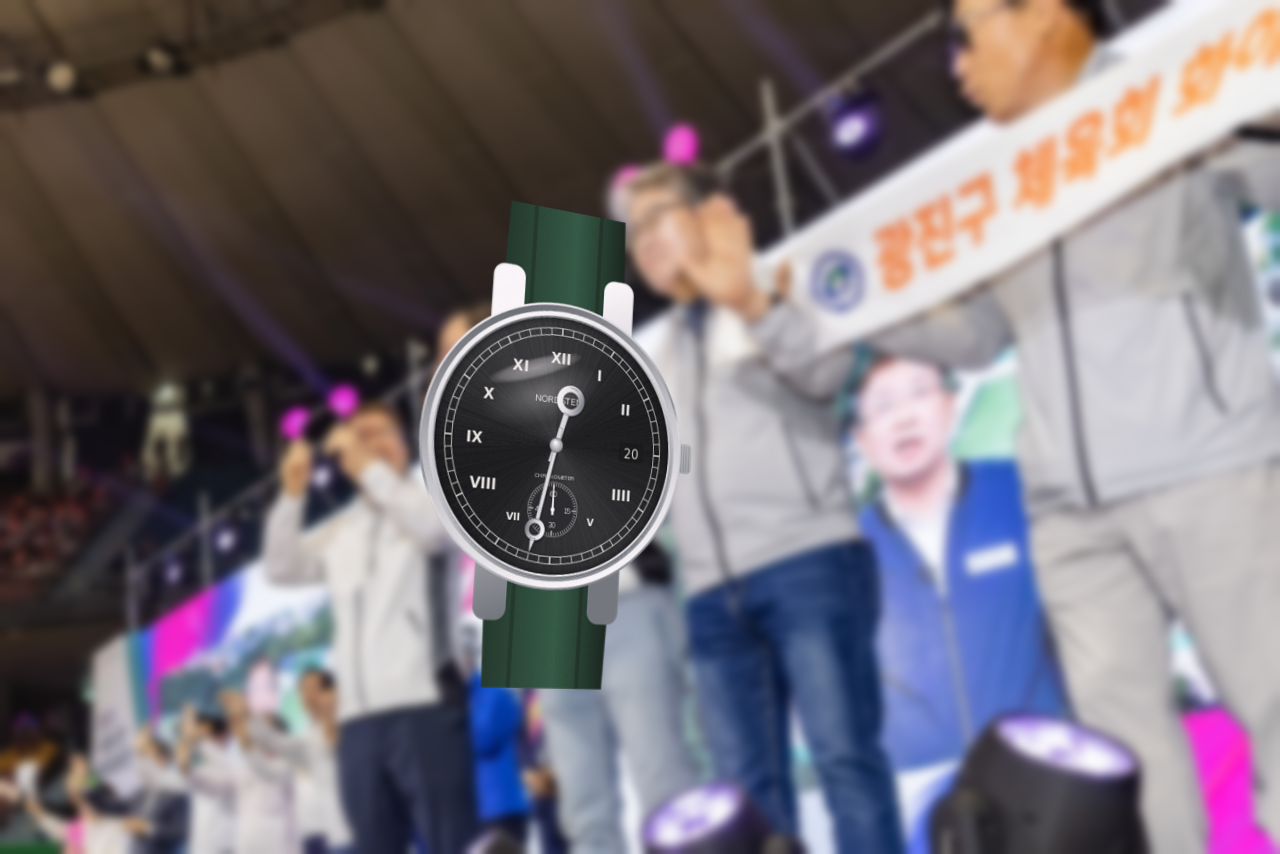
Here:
12,32
